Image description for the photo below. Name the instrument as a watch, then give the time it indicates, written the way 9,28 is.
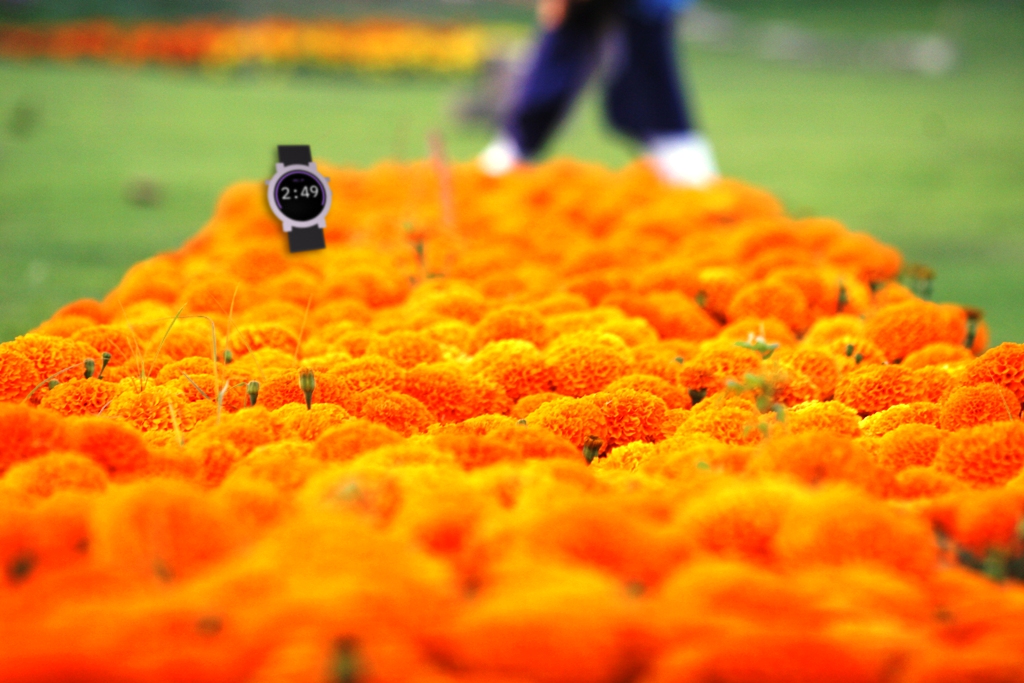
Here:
2,49
